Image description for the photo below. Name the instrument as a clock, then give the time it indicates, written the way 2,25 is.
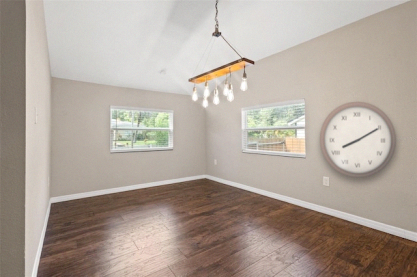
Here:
8,10
